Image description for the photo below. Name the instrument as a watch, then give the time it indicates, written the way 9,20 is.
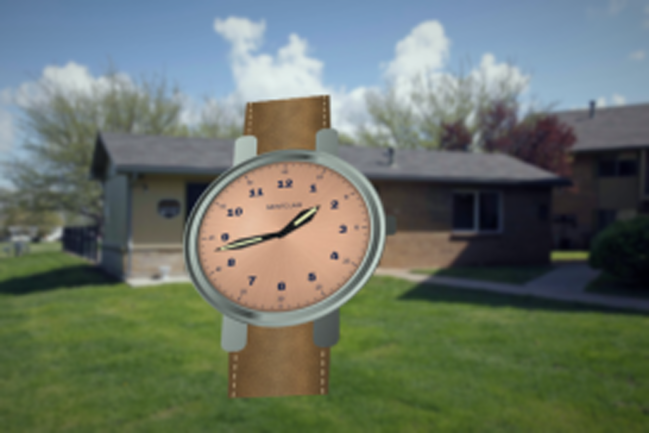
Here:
1,43
